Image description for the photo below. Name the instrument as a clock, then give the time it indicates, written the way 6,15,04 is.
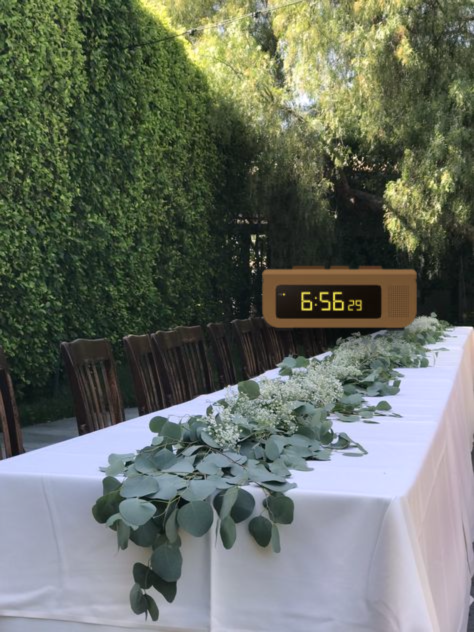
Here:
6,56,29
